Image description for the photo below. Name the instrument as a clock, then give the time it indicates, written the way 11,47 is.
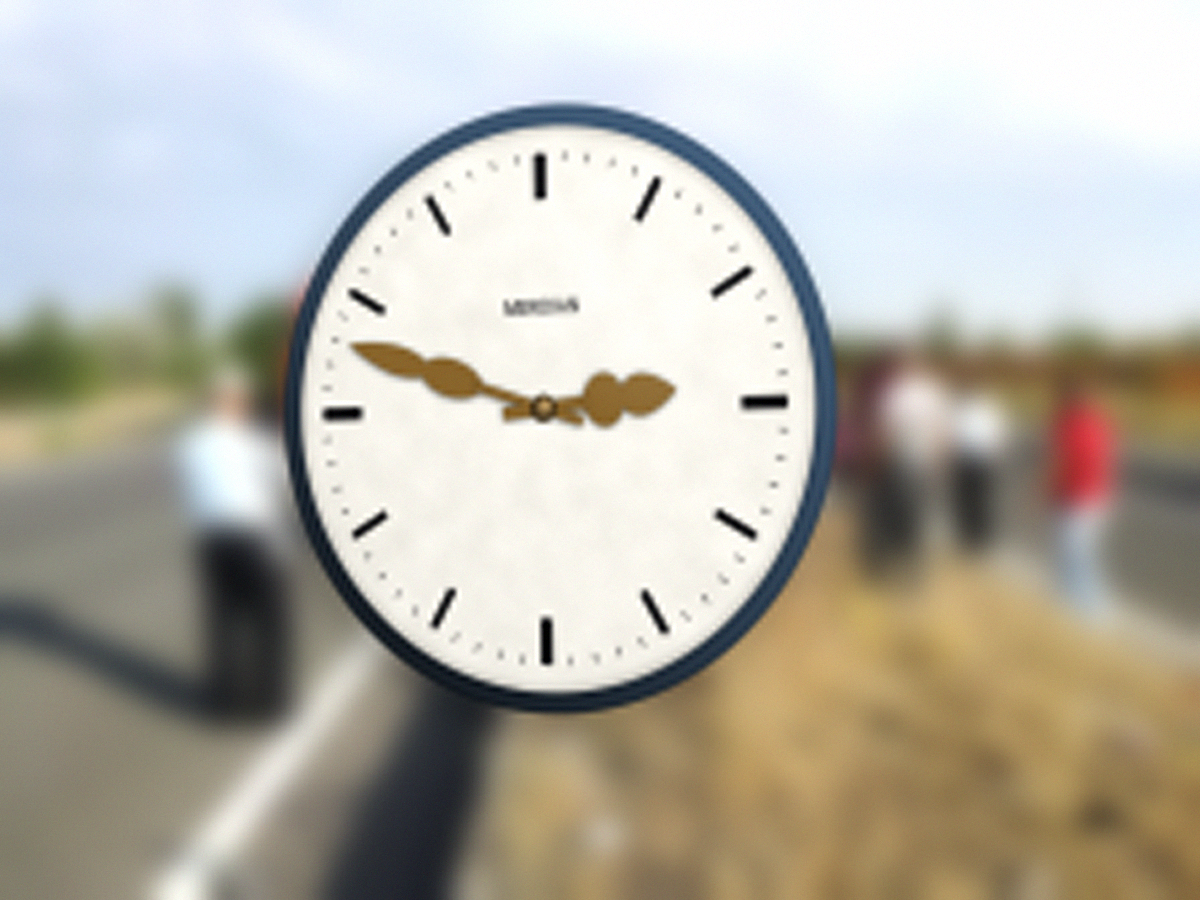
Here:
2,48
